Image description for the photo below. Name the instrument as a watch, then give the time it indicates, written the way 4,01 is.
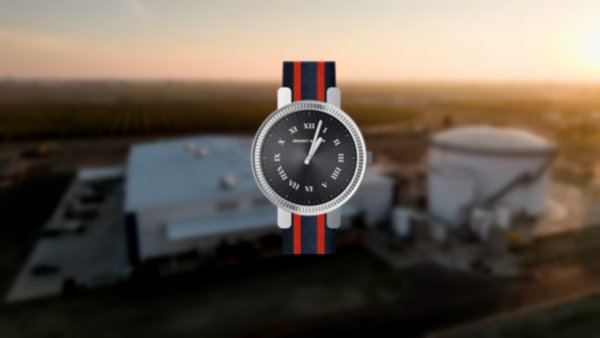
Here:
1,03
